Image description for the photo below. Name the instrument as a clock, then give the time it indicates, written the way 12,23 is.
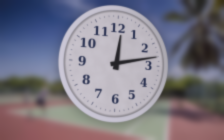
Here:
12,13
